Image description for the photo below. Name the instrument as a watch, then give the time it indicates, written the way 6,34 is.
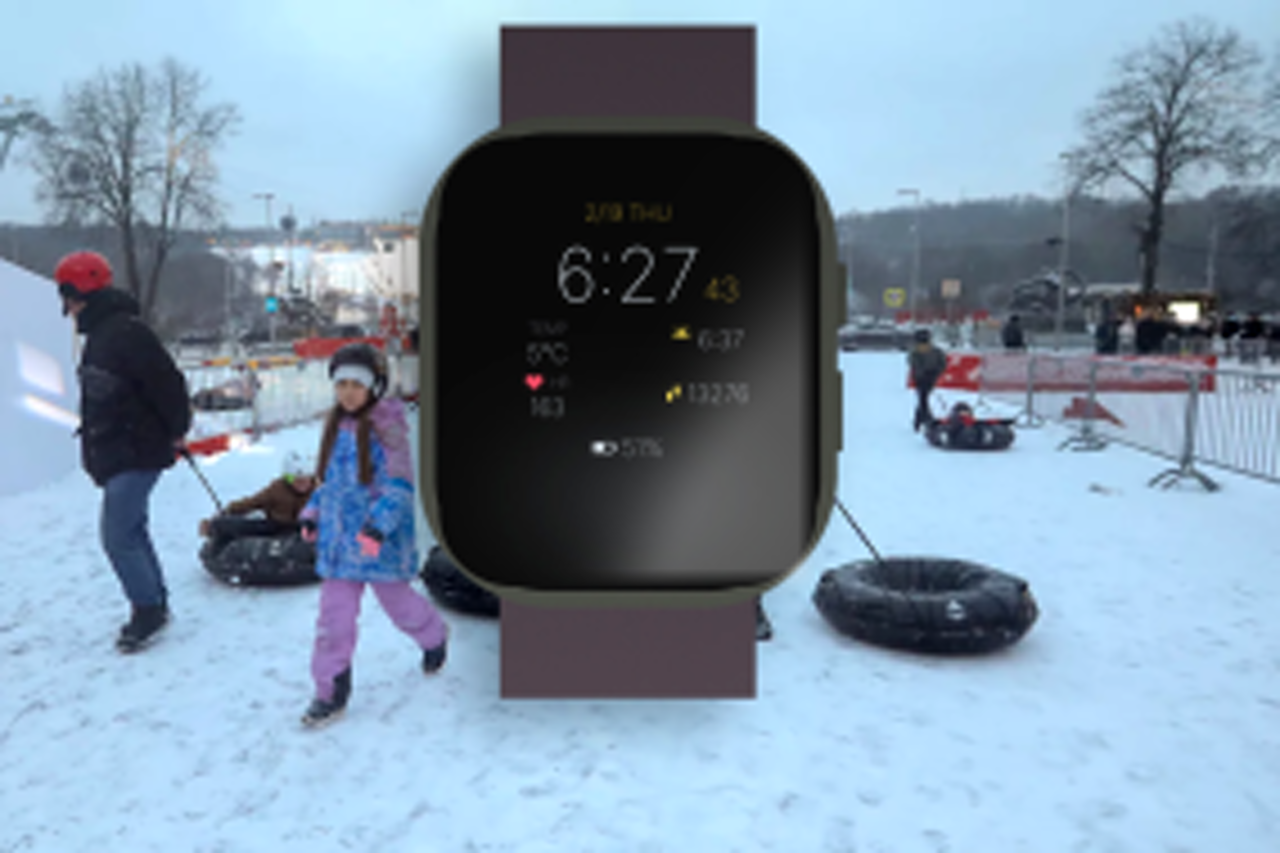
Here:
6,27
